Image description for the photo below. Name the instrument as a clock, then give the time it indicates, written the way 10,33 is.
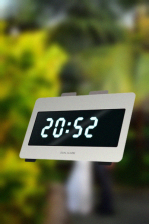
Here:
20,52
